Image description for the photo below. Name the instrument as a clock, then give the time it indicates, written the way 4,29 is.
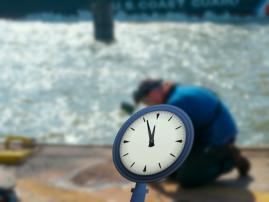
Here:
11,56
